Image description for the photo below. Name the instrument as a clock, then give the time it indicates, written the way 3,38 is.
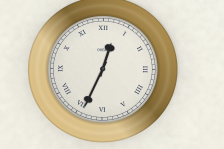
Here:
12,34
